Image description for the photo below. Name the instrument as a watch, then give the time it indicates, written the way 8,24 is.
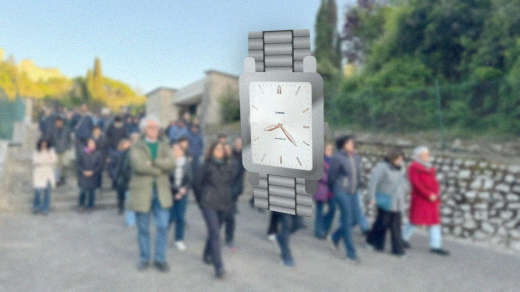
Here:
8,23
